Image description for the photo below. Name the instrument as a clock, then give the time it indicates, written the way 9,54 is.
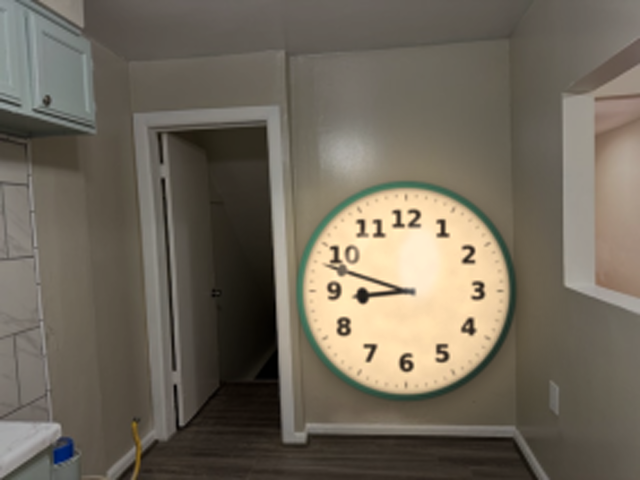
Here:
8,48
